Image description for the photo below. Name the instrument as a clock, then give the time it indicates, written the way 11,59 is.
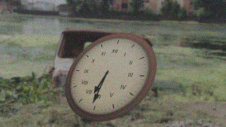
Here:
6,31
